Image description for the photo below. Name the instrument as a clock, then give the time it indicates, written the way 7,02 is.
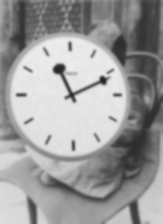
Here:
11,11
